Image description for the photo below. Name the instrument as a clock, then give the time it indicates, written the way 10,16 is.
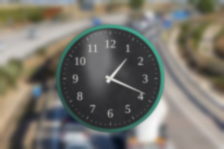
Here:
1,19
